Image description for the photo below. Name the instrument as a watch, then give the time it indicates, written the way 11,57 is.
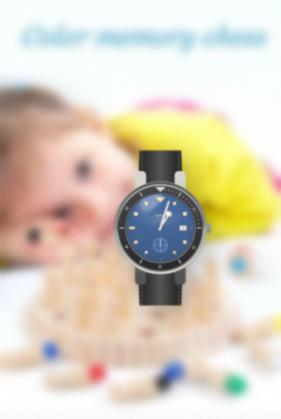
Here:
1,03
